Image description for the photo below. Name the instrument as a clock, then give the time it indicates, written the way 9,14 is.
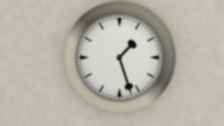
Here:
1,27
